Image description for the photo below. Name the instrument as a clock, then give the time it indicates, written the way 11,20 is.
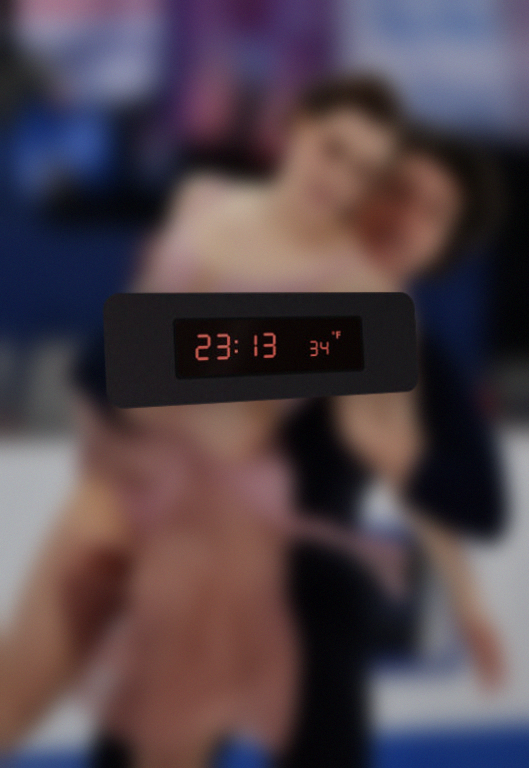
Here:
23,13
